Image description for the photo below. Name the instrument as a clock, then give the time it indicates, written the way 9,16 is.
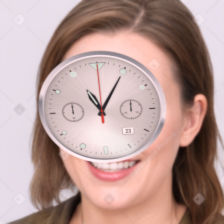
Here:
11,05
